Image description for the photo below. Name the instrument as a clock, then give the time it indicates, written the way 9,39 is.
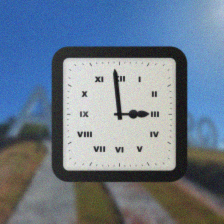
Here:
2,59
